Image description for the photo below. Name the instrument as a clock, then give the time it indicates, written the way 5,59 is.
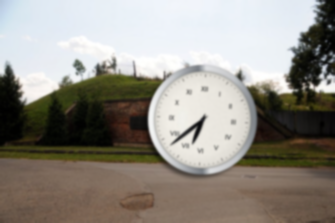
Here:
6,38
